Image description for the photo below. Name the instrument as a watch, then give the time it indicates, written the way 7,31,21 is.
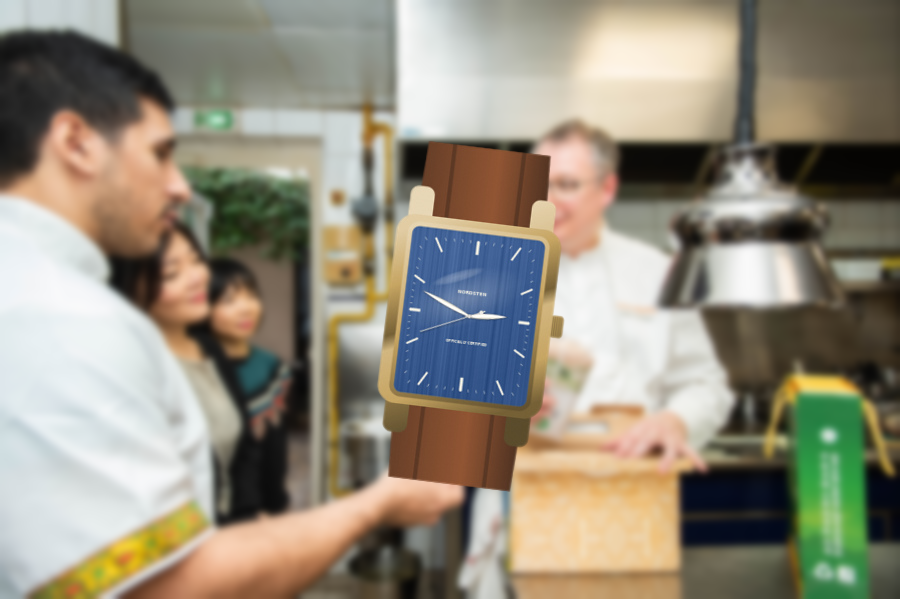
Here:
2,48,41
